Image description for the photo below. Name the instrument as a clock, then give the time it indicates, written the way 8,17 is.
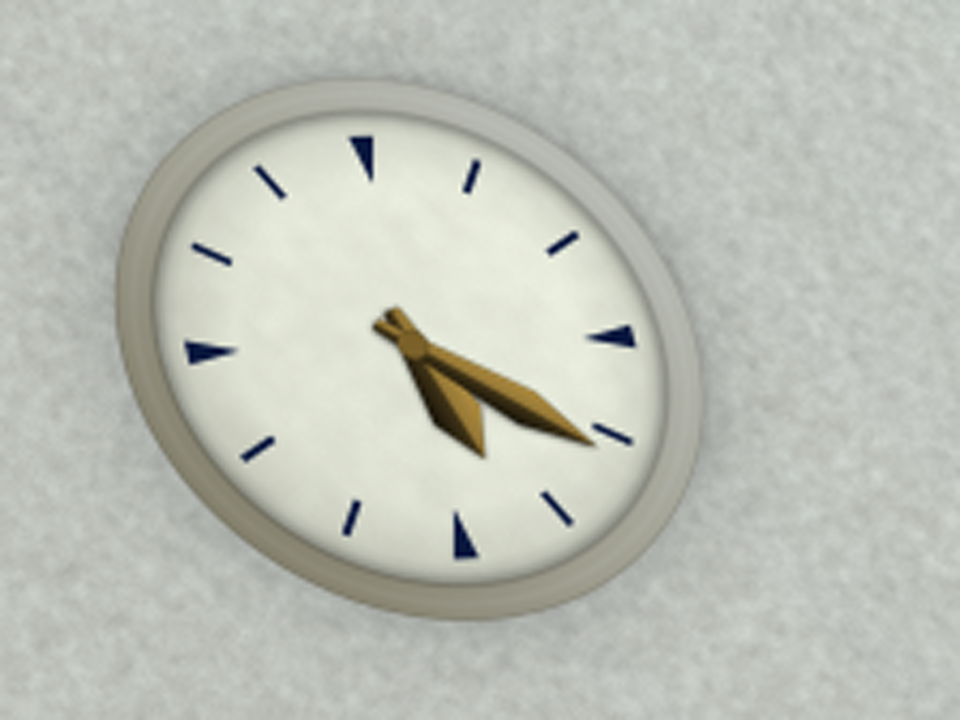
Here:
5,21
